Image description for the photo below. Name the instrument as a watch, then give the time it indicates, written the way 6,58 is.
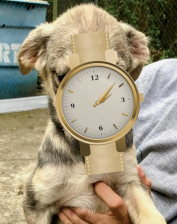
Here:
2,08
